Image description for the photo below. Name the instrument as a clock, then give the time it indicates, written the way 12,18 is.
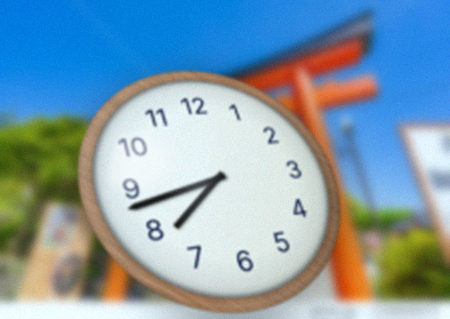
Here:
7,43
